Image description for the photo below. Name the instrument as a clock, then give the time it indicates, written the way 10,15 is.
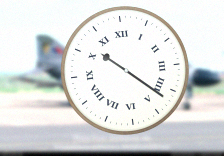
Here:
10,22
